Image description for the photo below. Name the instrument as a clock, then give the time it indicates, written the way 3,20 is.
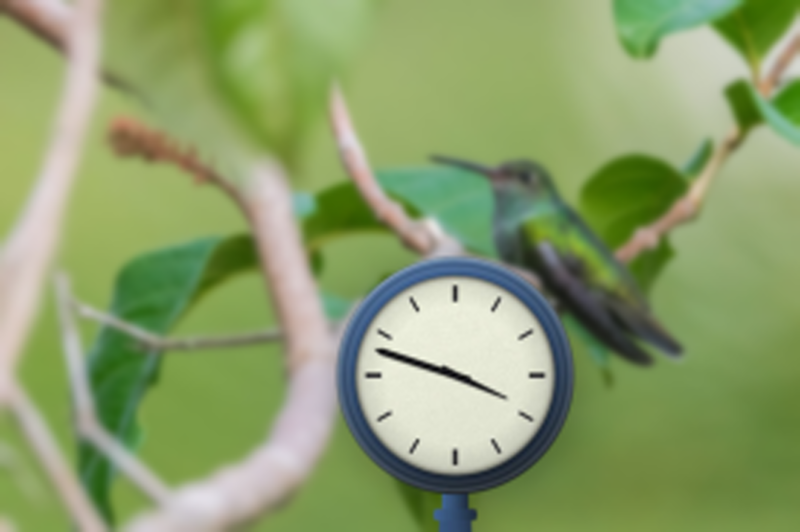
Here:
3,48
